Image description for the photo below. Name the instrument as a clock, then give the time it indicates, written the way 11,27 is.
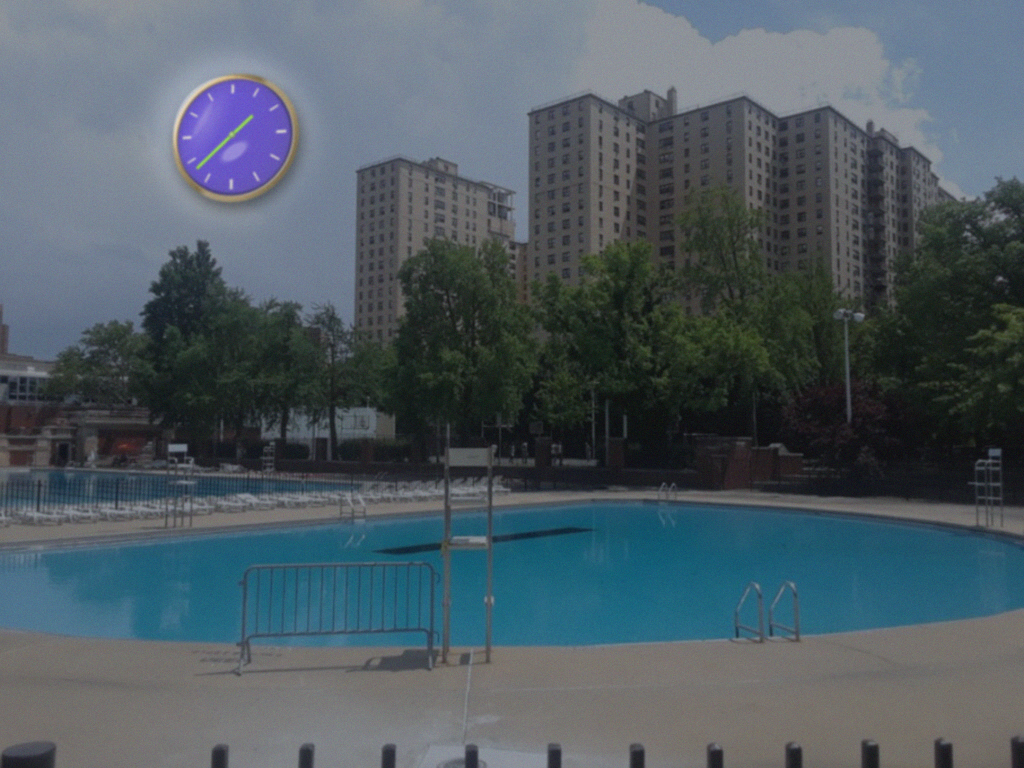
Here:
1,38
